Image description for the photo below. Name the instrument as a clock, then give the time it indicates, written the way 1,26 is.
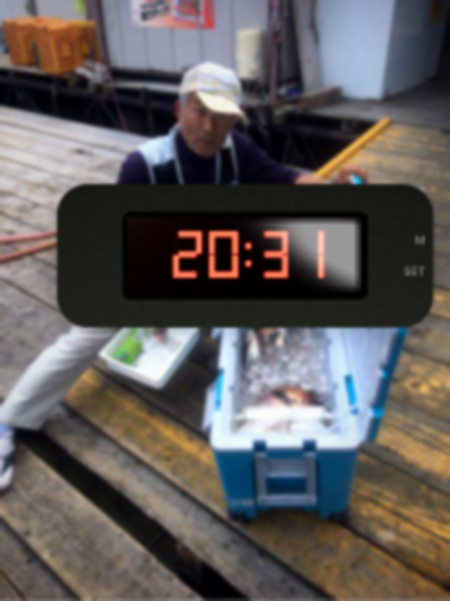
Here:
20,31
